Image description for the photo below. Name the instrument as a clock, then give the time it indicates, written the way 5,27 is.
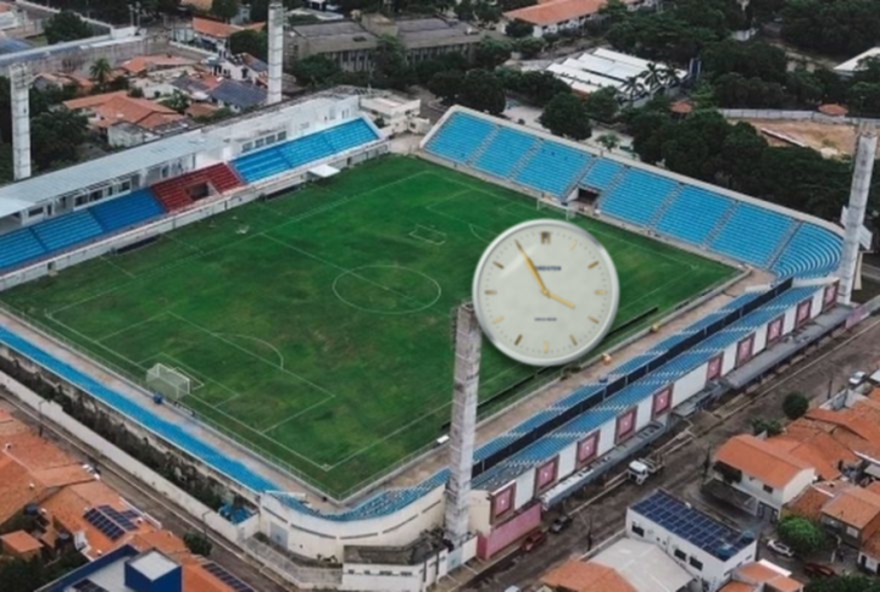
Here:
3,55
